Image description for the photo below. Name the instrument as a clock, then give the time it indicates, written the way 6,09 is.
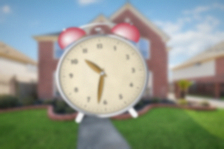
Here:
10,32
